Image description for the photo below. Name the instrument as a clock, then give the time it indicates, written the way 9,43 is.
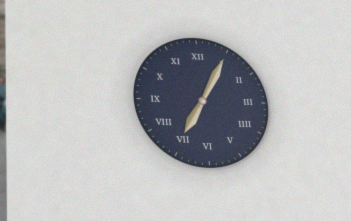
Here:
7,05
